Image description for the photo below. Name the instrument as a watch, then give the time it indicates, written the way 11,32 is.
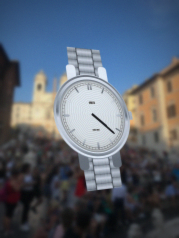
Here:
4,22
